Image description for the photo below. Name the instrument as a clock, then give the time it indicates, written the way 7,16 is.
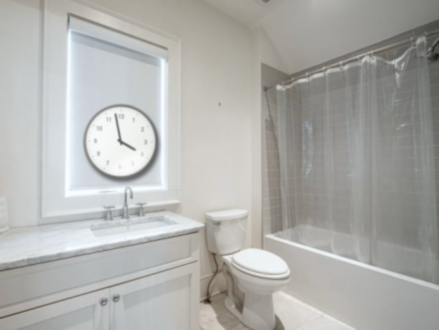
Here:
3,58
